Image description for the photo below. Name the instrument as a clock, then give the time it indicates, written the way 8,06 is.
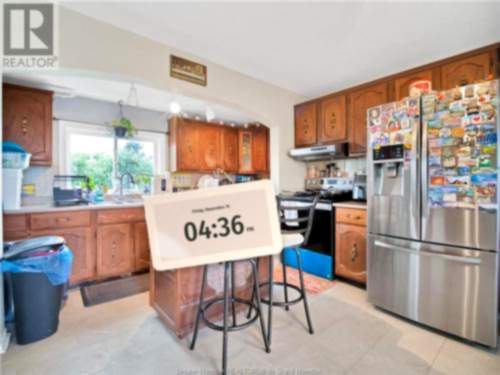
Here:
4,36
